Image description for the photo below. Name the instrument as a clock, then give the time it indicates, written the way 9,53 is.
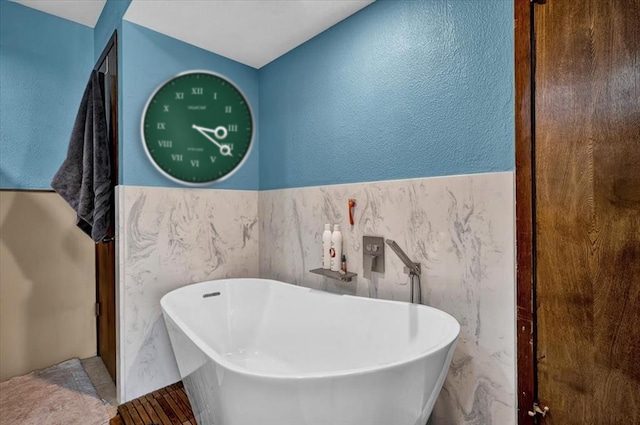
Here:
3,21
